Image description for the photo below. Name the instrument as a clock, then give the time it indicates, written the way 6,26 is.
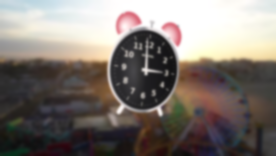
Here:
2,59
